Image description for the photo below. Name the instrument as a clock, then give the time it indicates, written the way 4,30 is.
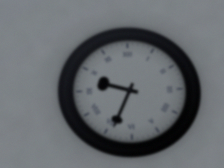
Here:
9,34
